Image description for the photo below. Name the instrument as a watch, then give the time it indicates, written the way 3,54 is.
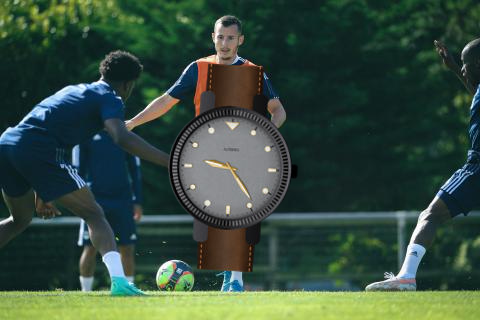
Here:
9,24
